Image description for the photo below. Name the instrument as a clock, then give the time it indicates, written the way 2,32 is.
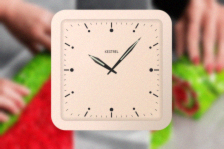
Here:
10,07
